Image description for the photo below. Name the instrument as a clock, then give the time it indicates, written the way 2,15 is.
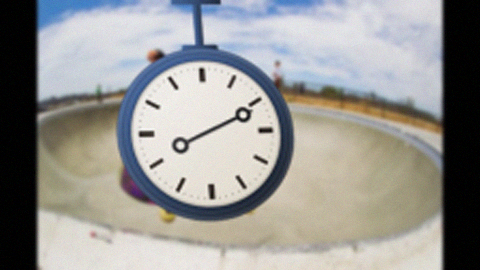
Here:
8,11
